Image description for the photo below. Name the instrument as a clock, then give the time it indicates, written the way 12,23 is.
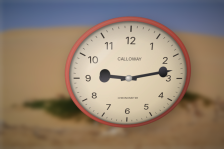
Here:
9,13
